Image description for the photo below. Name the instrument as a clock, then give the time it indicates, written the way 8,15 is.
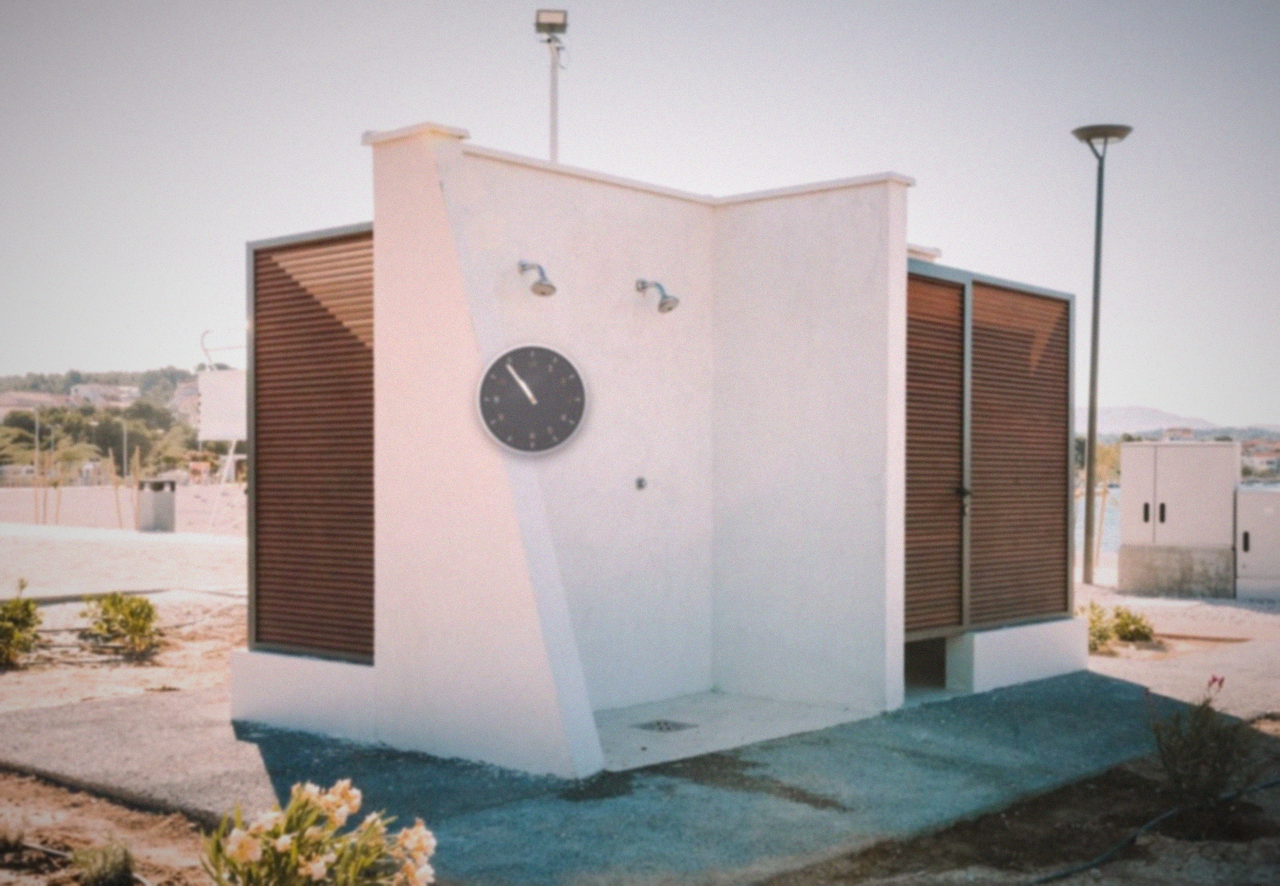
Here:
10,54
